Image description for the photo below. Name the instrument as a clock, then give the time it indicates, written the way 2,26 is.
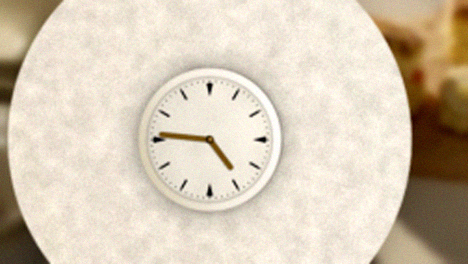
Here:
4,46
